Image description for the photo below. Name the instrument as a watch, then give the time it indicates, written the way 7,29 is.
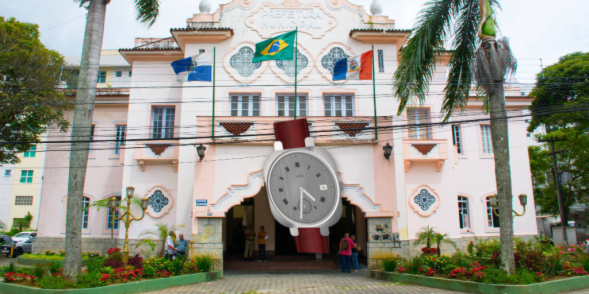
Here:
4,32
